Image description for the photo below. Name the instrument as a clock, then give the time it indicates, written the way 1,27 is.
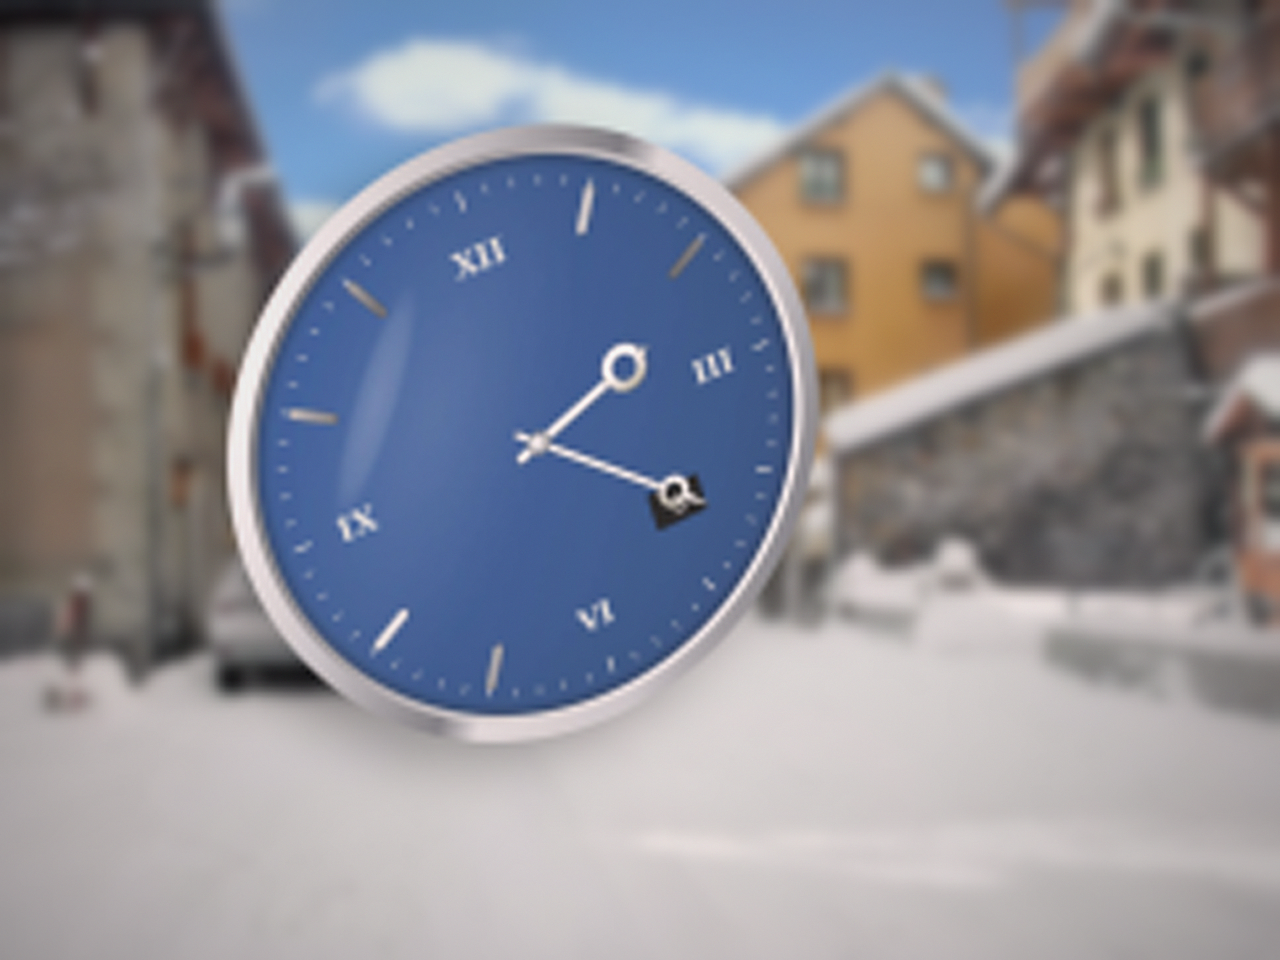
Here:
2,22
